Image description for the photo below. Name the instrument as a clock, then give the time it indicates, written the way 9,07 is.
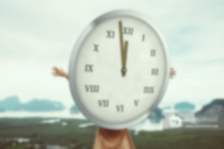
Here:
11,58
